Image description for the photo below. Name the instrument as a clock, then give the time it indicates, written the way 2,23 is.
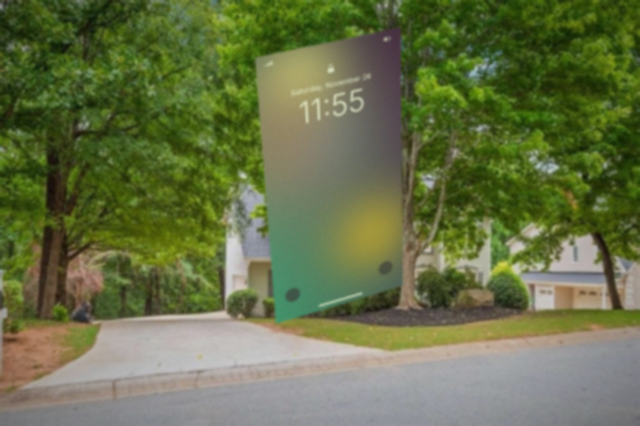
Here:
11,55
